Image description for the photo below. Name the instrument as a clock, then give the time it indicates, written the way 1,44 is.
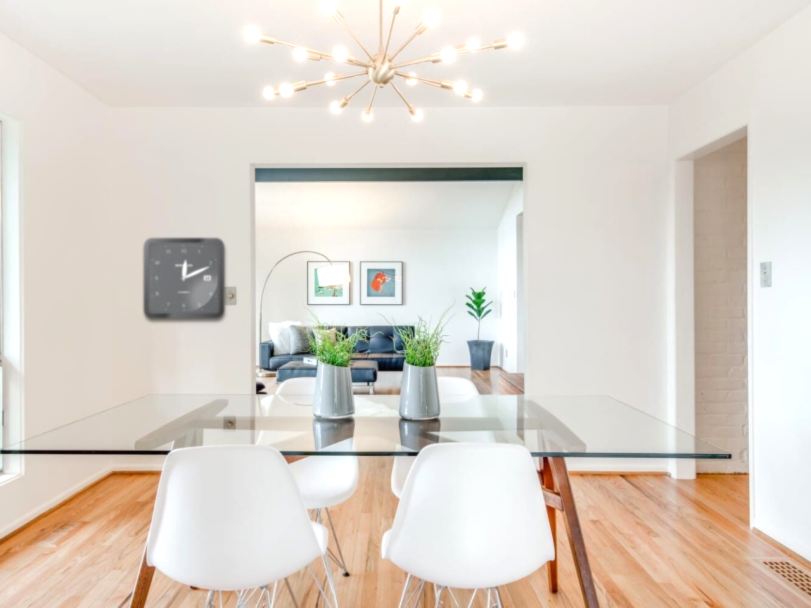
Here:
12,11
